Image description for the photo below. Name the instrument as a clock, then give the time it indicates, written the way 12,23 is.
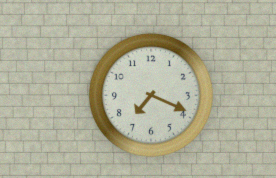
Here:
7,19
